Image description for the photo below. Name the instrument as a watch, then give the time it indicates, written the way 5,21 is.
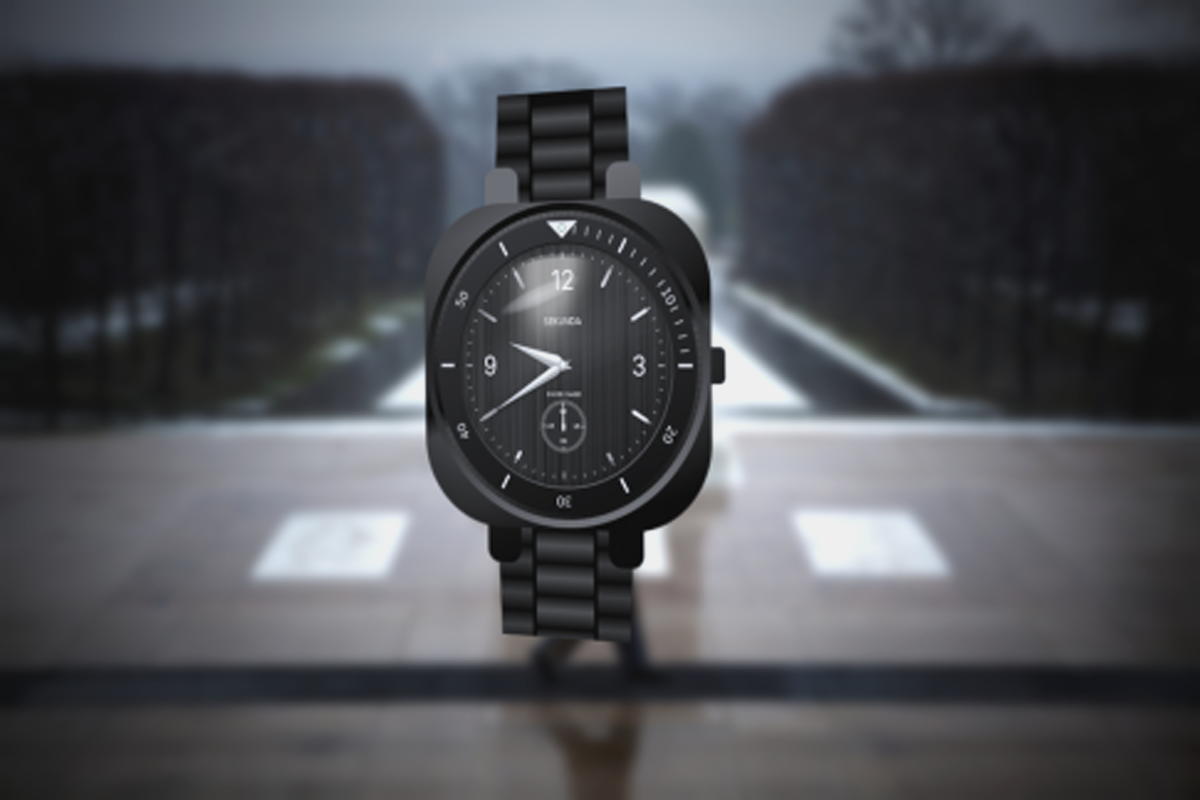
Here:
9,40
